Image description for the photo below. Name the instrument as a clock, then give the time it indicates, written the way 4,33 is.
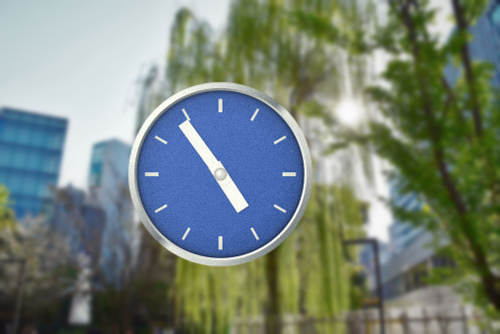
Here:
4,54
